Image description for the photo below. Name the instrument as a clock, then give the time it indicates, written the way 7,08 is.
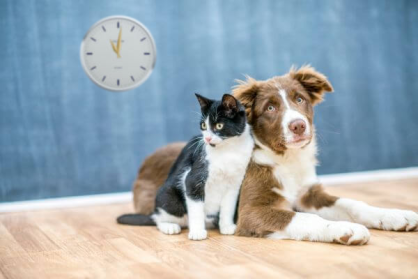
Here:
11,01
